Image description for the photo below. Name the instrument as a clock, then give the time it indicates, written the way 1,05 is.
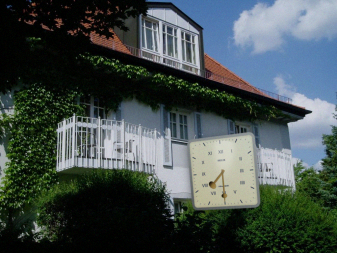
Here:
7,30
